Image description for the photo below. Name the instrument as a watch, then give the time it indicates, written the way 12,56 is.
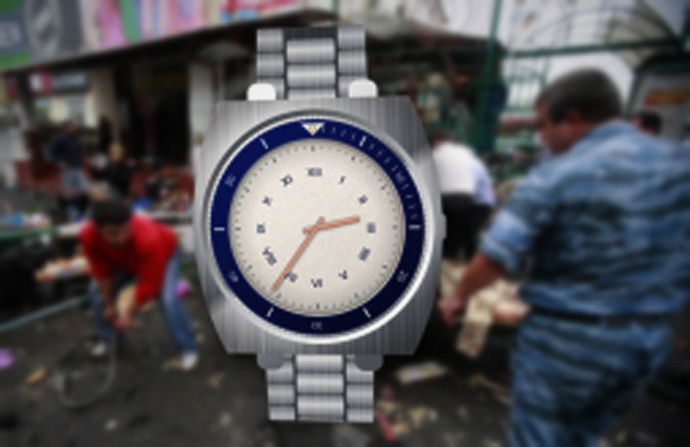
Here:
2,36
